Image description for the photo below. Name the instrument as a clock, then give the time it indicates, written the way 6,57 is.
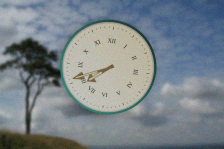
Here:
7,41
